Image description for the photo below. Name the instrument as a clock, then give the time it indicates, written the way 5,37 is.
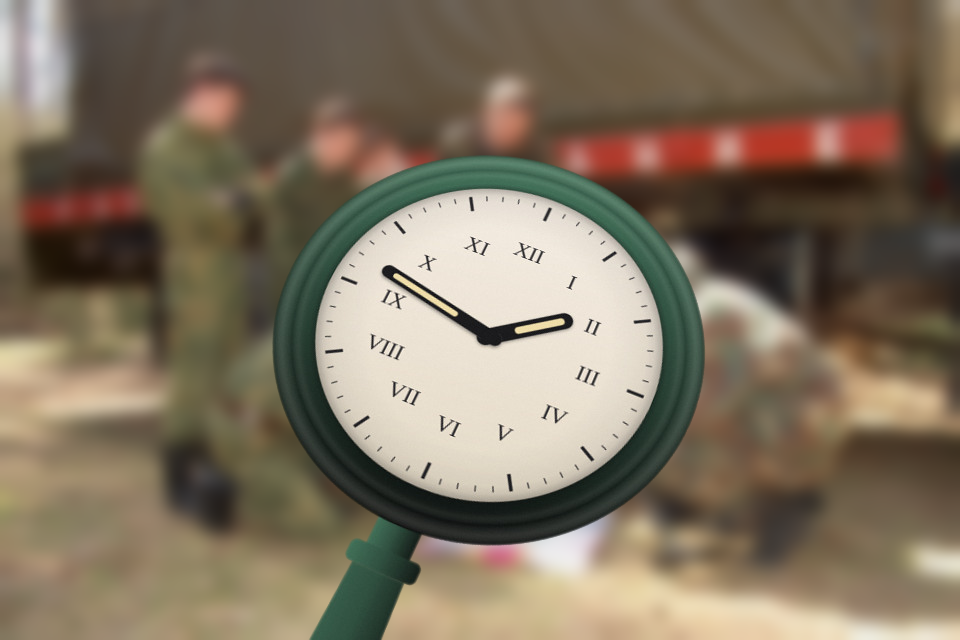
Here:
1,47
